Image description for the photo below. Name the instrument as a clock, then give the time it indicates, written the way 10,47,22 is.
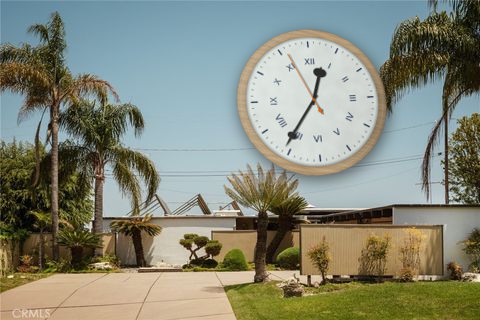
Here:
12,35,56
